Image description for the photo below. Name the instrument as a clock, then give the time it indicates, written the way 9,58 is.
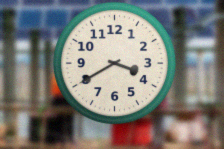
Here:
3,40
